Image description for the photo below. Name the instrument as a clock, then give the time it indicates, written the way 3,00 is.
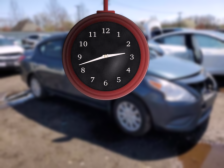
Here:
2,42
